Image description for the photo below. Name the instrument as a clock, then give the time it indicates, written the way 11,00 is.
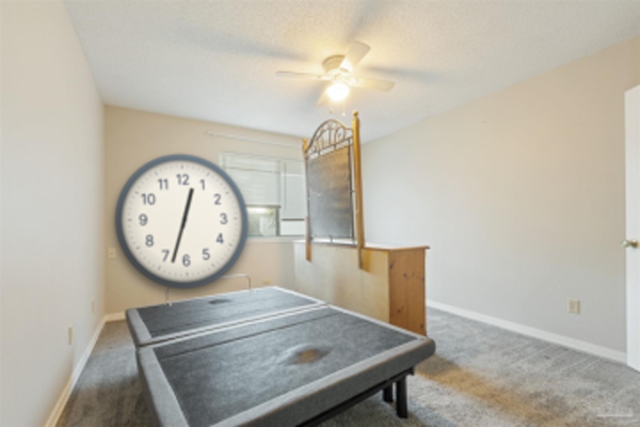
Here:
12,33
